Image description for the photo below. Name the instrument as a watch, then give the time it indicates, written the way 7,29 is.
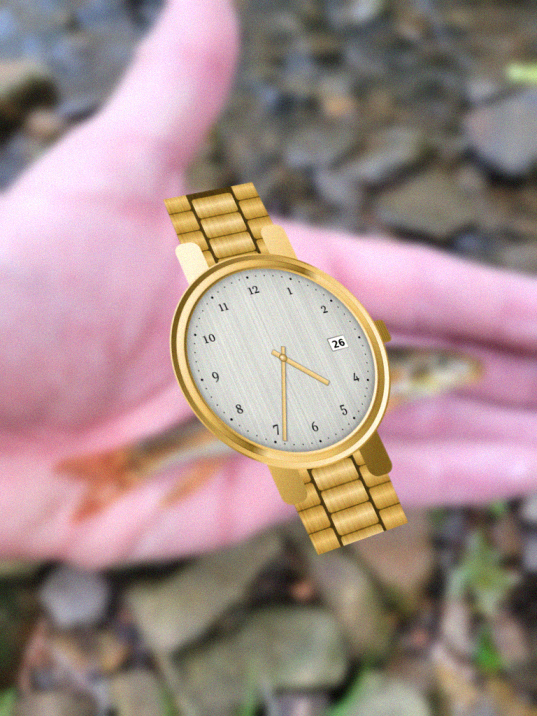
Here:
4,34
